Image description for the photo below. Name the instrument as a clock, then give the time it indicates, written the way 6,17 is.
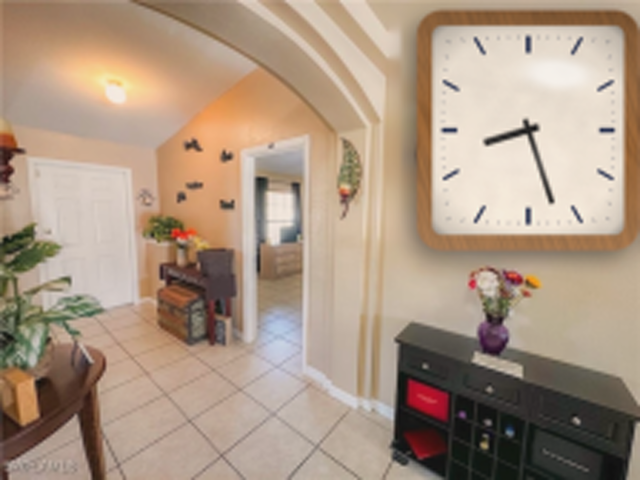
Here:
8,27
